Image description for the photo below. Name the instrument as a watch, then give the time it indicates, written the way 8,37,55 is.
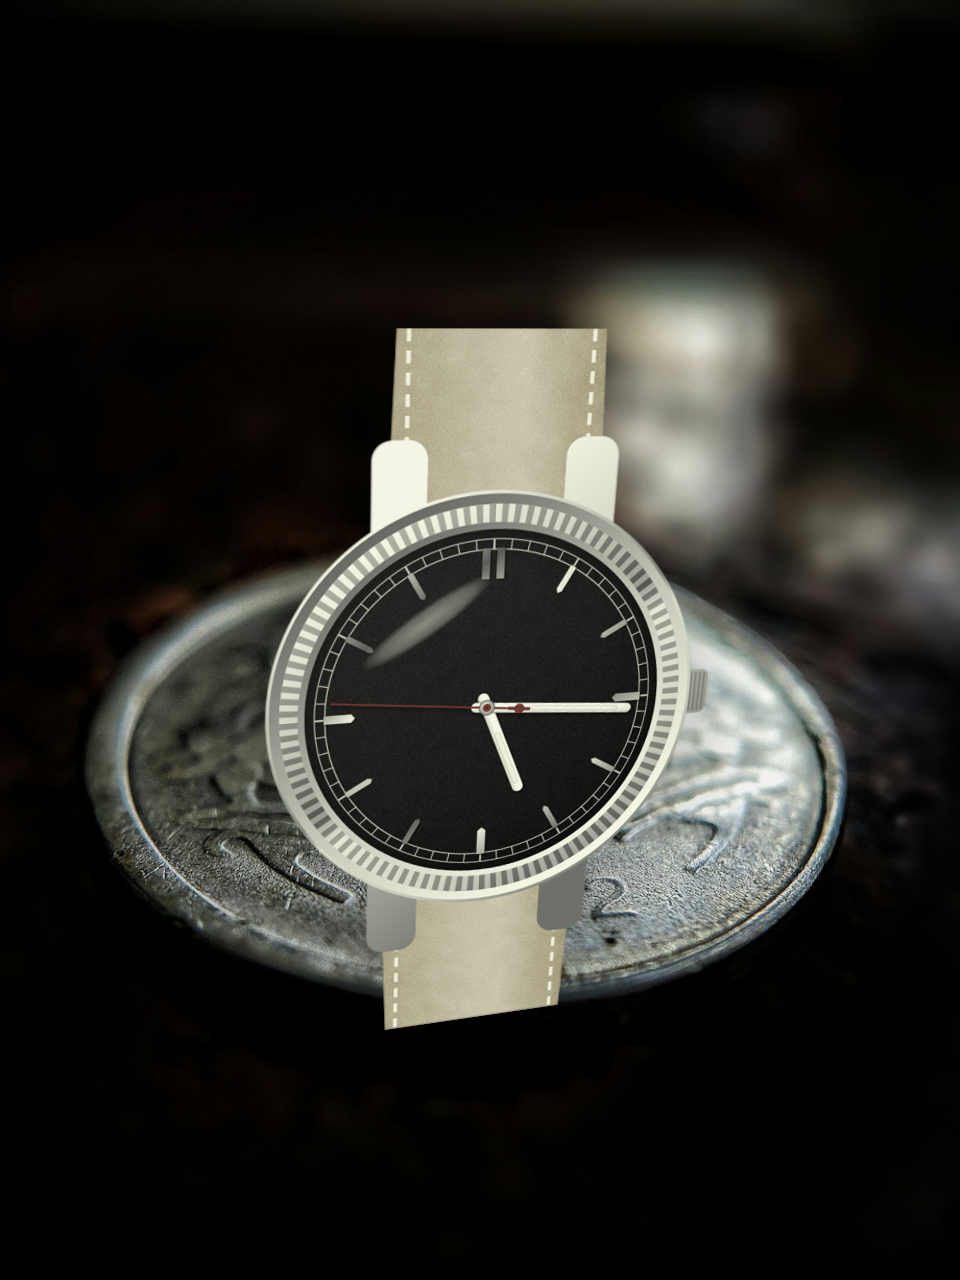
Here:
5,15,46
